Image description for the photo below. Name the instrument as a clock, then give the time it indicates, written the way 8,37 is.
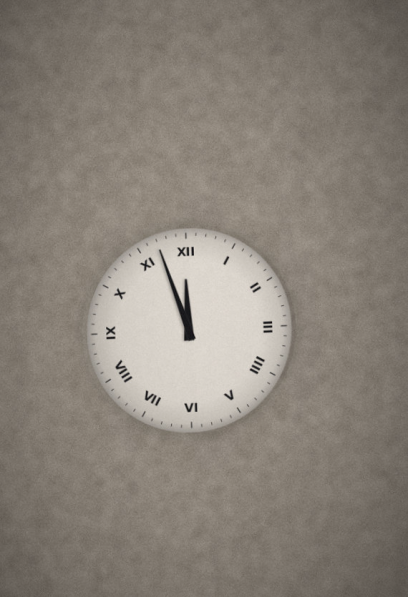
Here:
11,57
